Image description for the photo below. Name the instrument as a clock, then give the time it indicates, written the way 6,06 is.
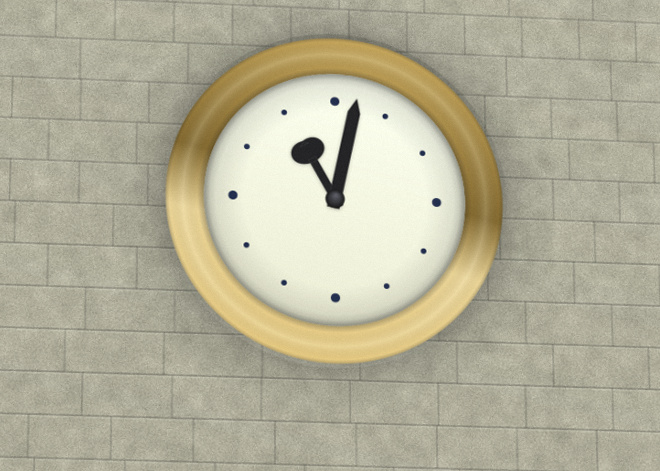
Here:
11,02
